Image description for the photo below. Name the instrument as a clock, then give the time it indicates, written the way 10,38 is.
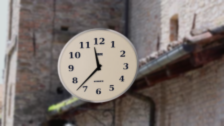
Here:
11,37
